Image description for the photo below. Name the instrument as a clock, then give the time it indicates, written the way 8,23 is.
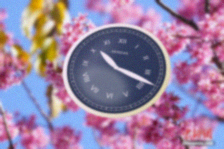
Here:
10,18
